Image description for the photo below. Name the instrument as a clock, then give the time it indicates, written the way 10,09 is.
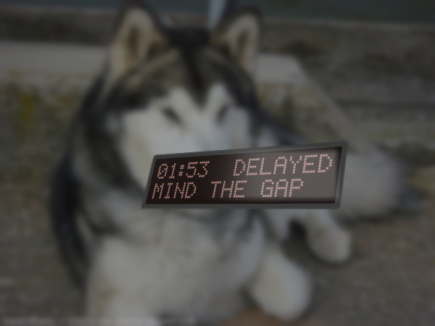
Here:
1,53
